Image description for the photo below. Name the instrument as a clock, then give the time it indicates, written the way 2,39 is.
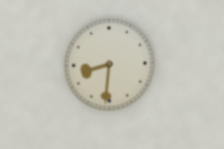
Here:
8,31
